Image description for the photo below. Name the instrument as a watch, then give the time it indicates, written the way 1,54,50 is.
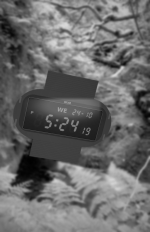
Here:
5,24,19
